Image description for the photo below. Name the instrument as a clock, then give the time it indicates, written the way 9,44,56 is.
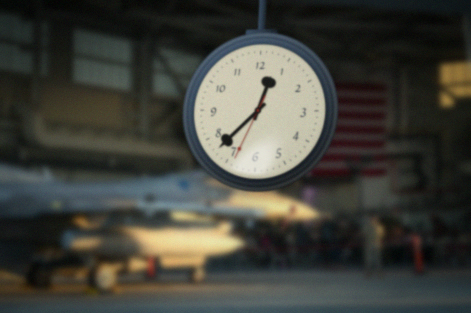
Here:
12,37,34
